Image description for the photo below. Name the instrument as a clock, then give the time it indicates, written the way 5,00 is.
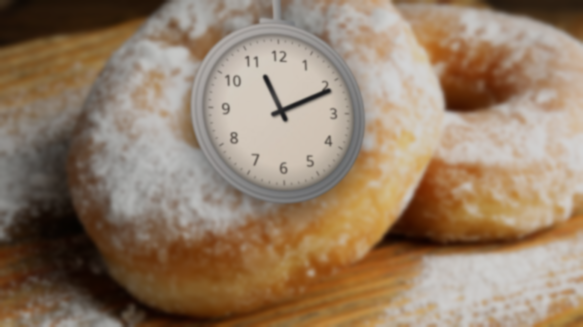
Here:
11,11
